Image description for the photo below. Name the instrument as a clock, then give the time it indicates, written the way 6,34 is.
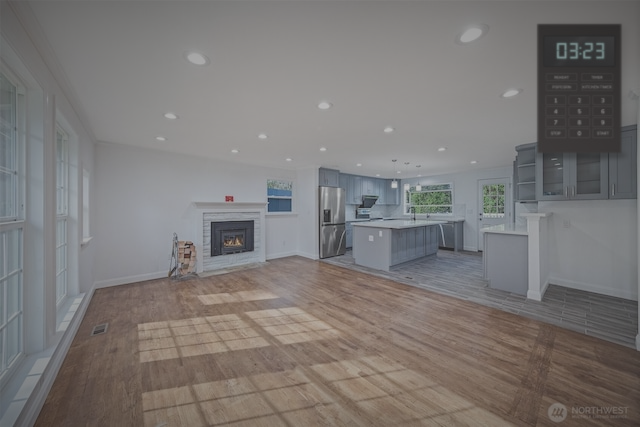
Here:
3,23
